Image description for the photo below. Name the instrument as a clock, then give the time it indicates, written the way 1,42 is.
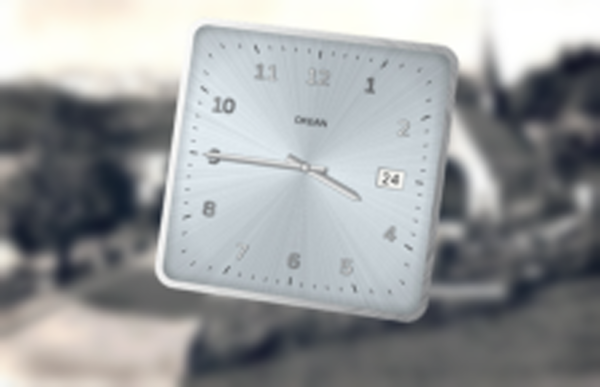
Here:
3,45
